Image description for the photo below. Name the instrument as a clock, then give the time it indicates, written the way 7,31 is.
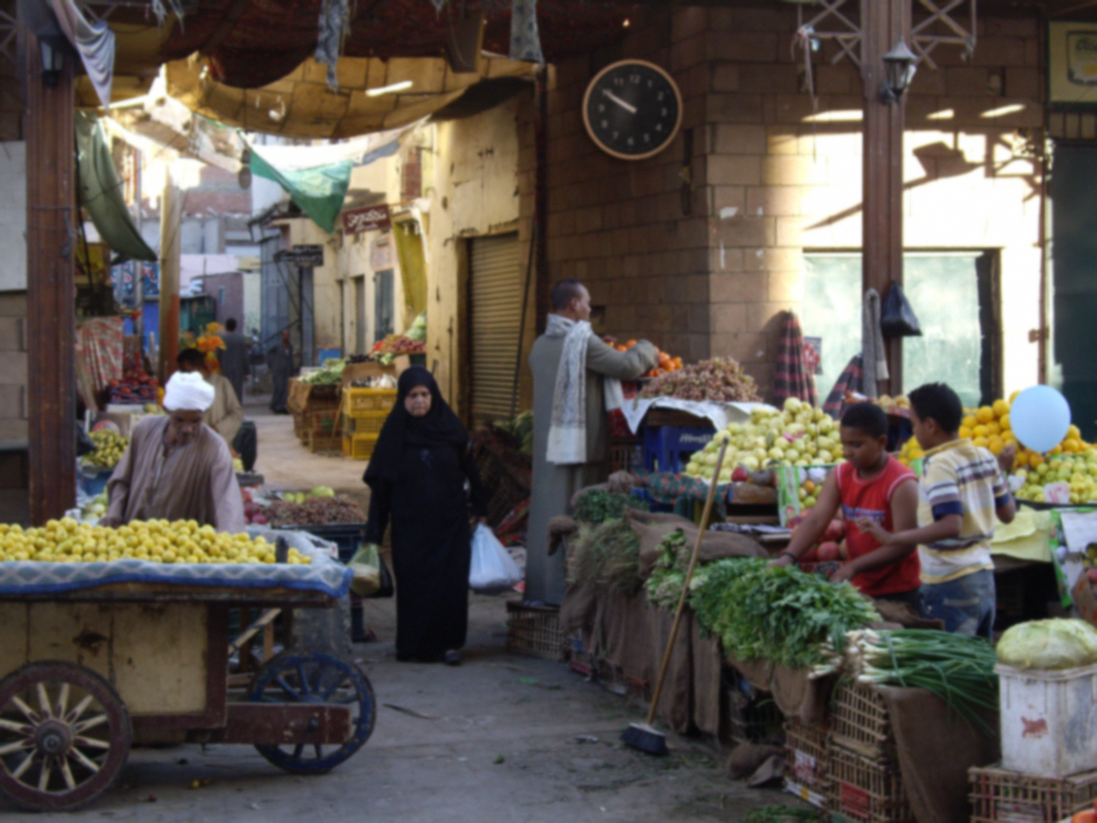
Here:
9,50
